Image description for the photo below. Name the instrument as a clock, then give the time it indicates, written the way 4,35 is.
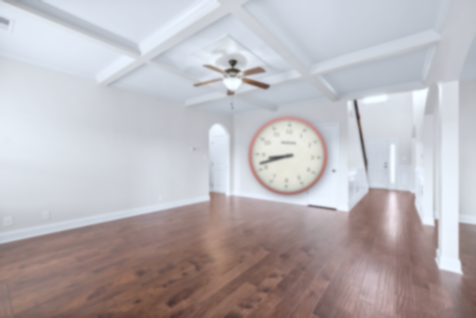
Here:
8,42
